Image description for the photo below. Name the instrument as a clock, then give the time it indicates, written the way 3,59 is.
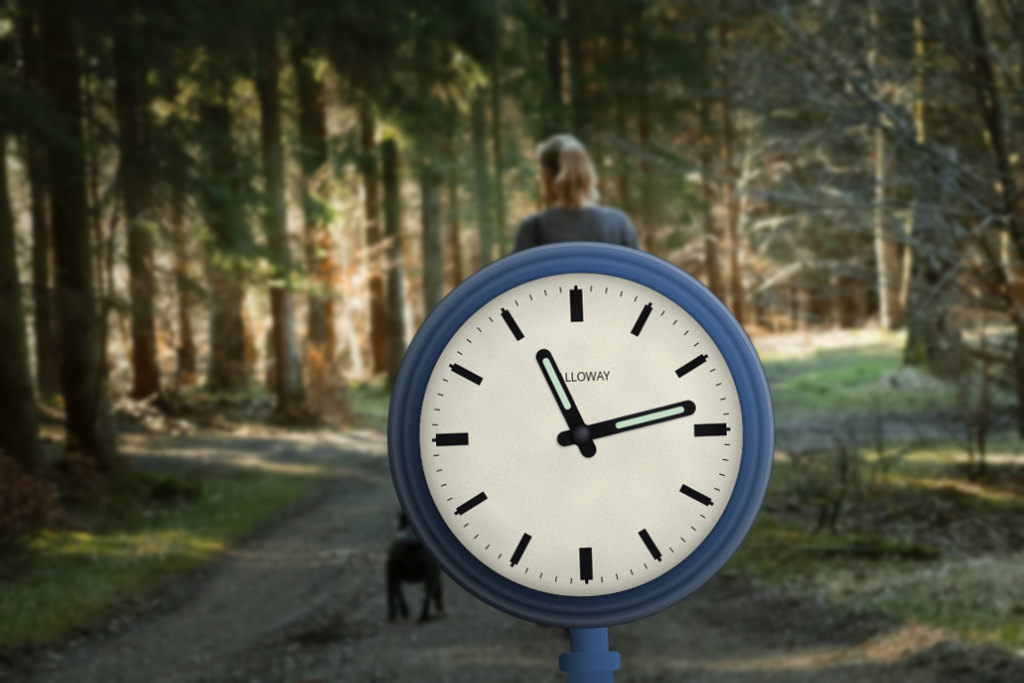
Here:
11,13
